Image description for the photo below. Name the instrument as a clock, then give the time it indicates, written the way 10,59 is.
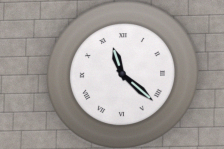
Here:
11,22
